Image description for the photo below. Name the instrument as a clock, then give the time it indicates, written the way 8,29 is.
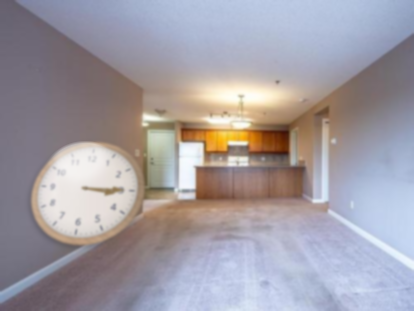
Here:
3,15
